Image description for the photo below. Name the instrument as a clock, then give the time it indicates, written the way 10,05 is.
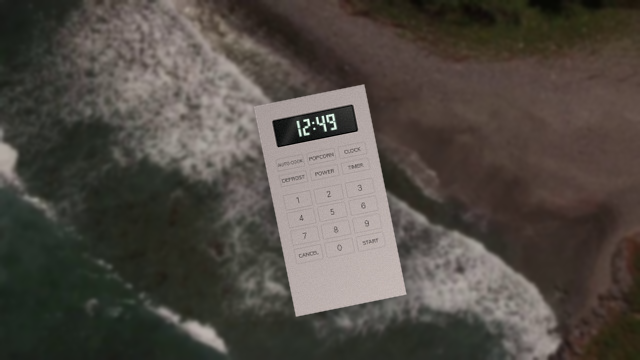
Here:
12,49
